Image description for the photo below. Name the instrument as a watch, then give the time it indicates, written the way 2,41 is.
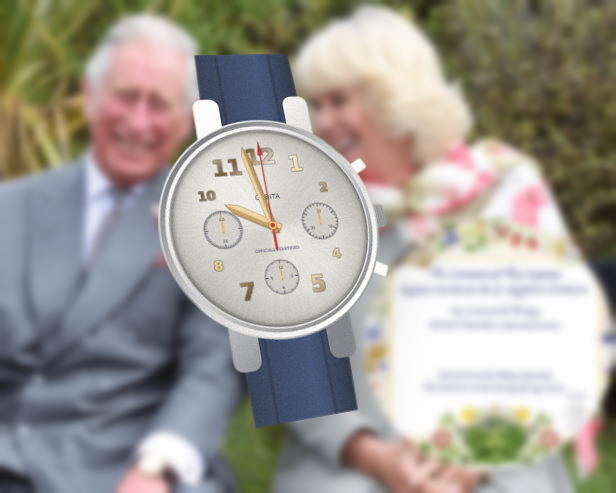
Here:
9,58
